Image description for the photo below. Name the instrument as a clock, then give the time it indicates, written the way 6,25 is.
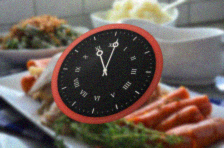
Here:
11,01
